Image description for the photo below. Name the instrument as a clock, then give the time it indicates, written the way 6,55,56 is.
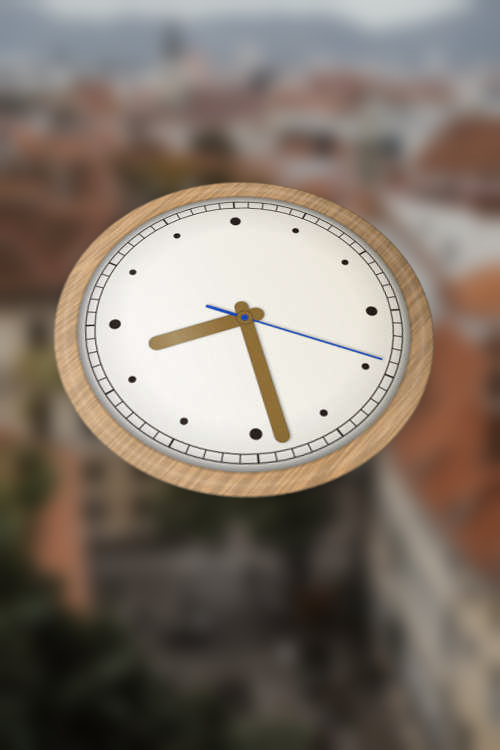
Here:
8,28,19
